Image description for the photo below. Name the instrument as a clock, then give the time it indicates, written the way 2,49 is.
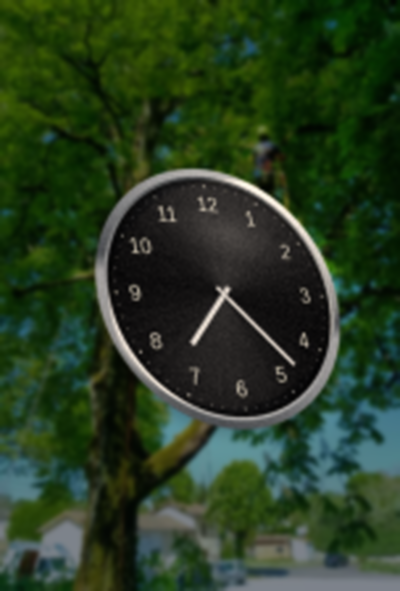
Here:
7,23
